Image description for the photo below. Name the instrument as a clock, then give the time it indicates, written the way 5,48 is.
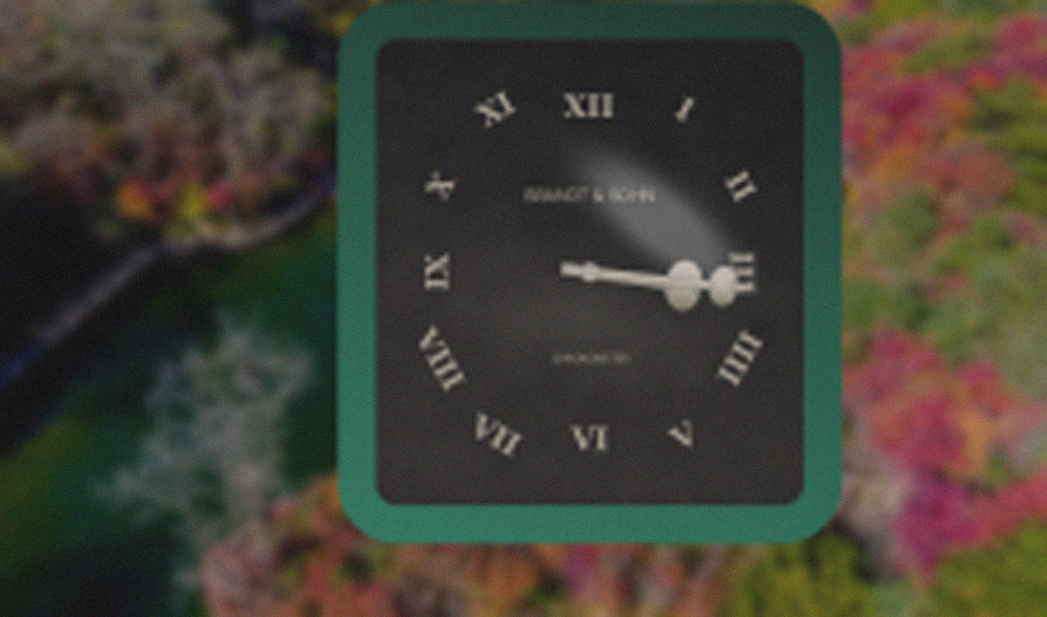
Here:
3,16
